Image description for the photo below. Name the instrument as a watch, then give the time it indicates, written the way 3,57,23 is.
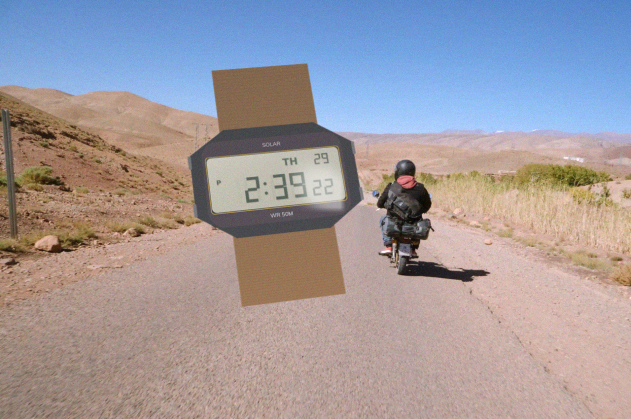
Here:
2,39,22
